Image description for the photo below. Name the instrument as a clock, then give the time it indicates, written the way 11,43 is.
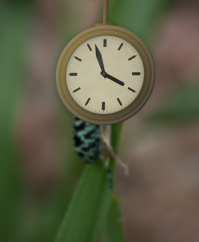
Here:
3,57
